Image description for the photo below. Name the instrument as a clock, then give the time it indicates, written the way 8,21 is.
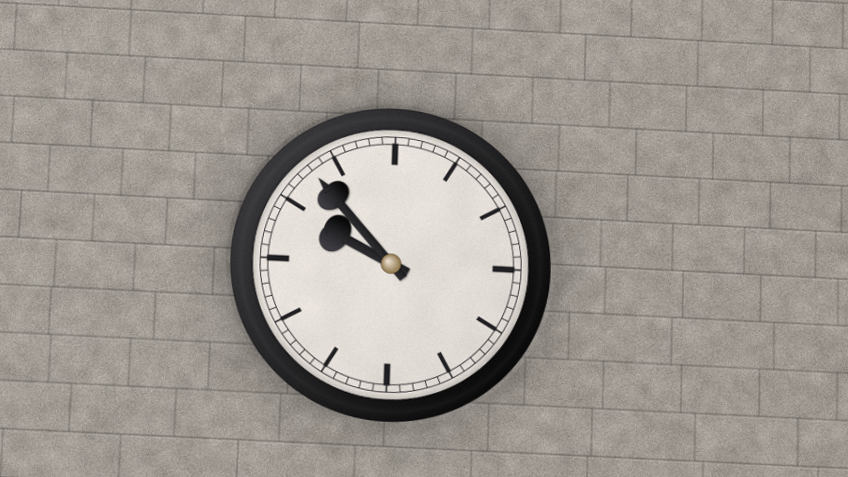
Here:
9,53
